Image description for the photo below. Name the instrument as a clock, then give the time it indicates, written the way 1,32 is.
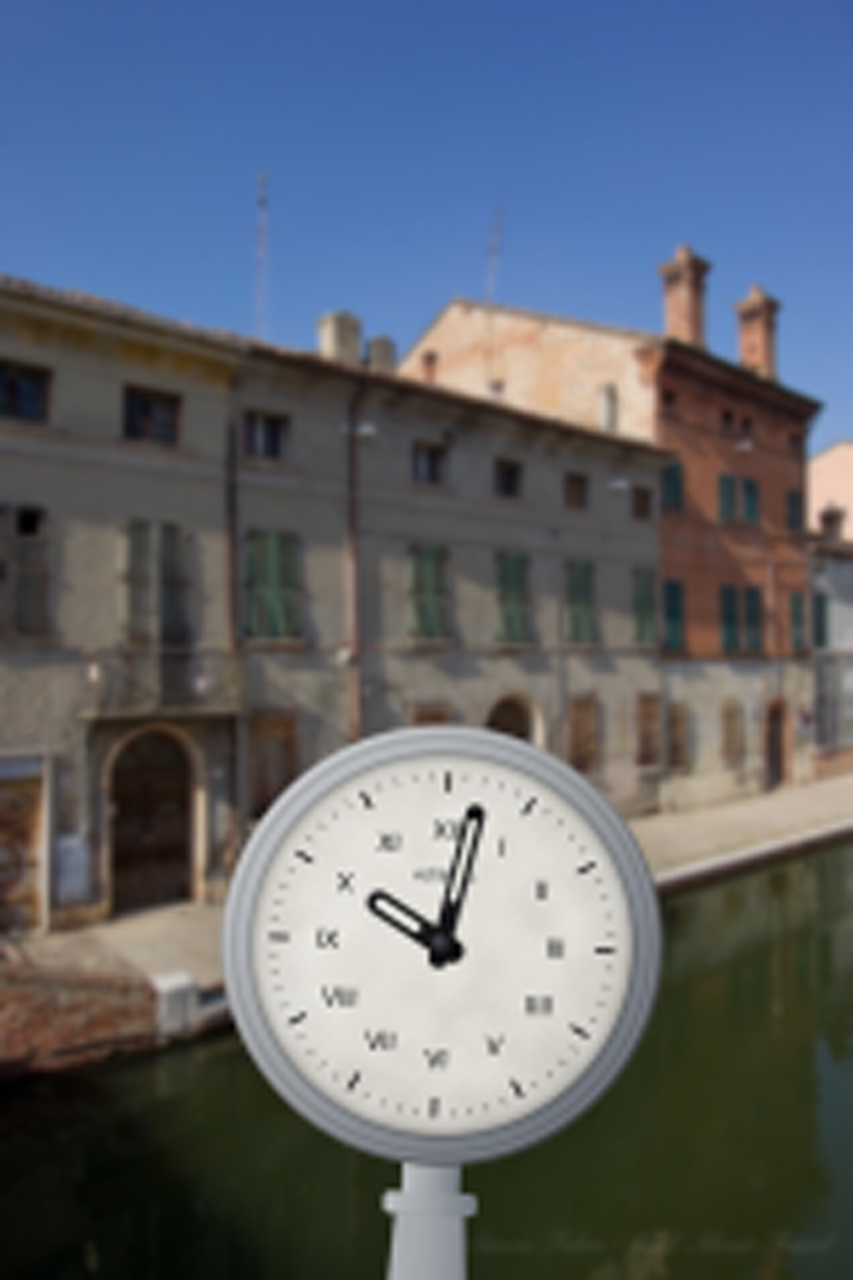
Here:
10,02
